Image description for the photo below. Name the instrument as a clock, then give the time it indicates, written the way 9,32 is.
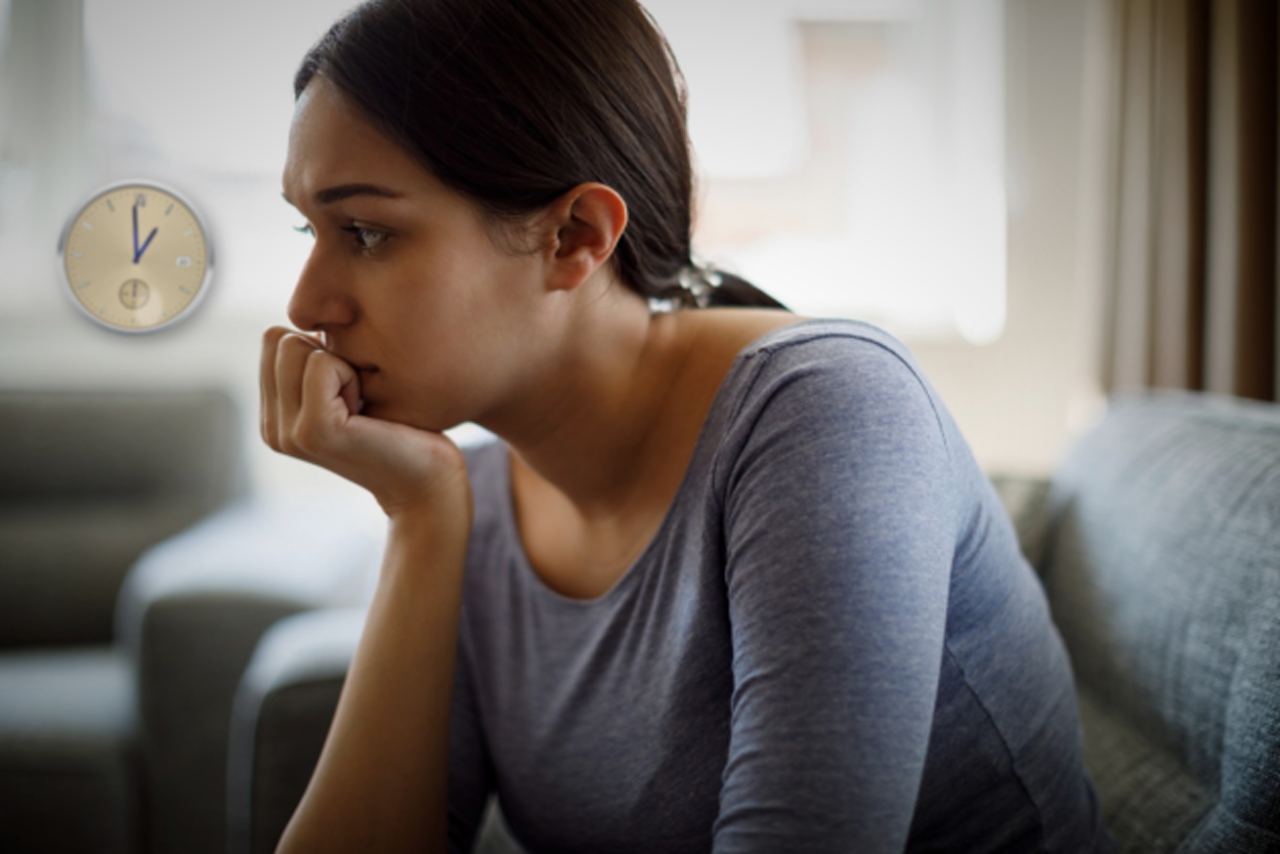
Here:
12,59
